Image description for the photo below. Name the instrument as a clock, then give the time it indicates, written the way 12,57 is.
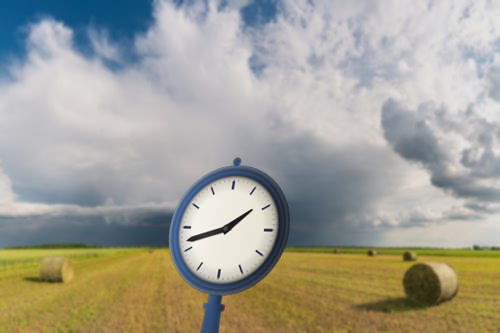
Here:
1,42
